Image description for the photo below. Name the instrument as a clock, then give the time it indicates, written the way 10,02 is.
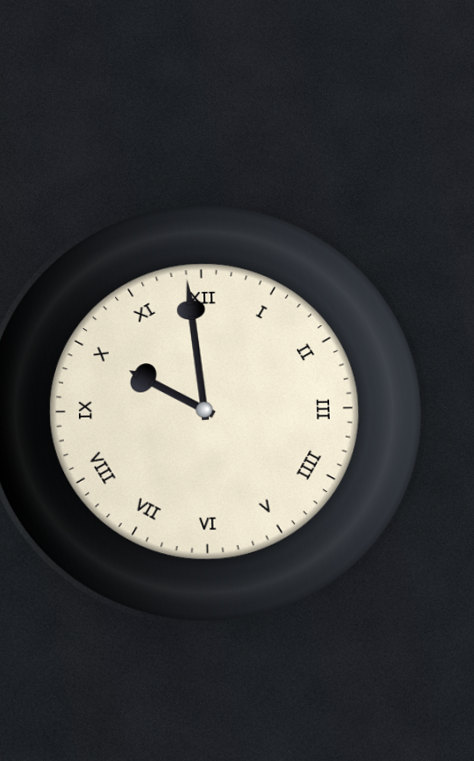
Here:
9,59
